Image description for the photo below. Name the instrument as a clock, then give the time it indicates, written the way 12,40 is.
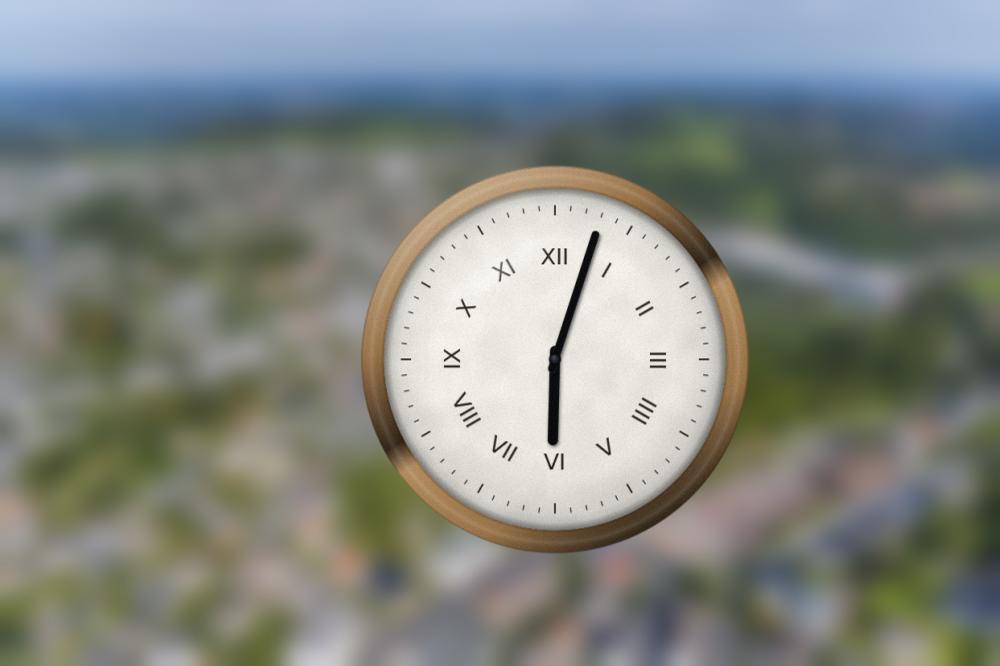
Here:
6,03
